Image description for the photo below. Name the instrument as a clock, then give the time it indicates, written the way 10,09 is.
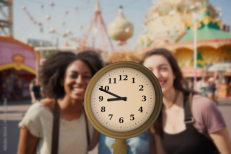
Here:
8,49
